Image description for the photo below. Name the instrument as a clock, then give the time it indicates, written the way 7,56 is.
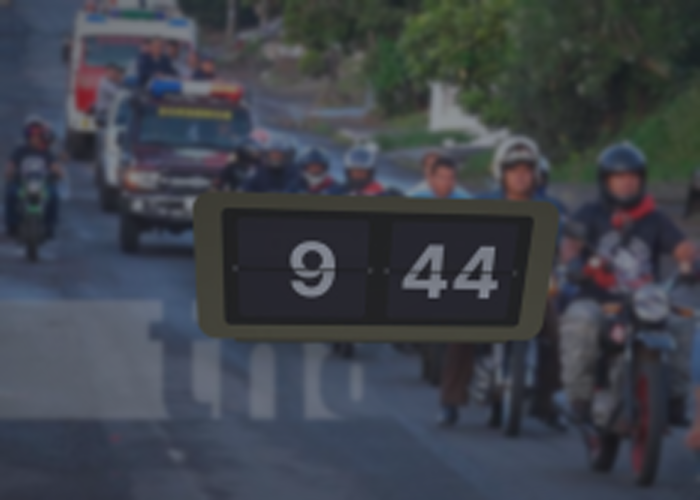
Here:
9,44
